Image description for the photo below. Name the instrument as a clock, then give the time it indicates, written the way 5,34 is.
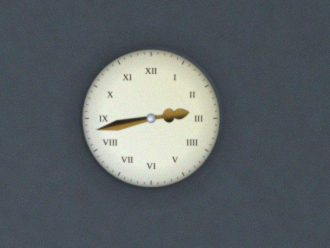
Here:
2,43
